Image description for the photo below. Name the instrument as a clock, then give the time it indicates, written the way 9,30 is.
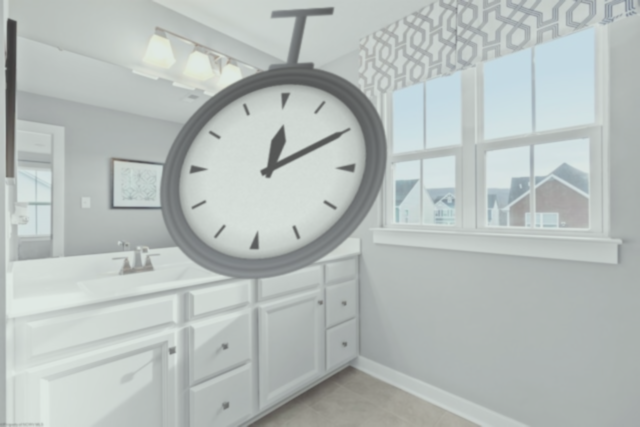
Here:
12,10
